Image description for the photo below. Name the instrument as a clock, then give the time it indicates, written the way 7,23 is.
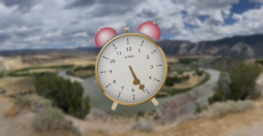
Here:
5,26
